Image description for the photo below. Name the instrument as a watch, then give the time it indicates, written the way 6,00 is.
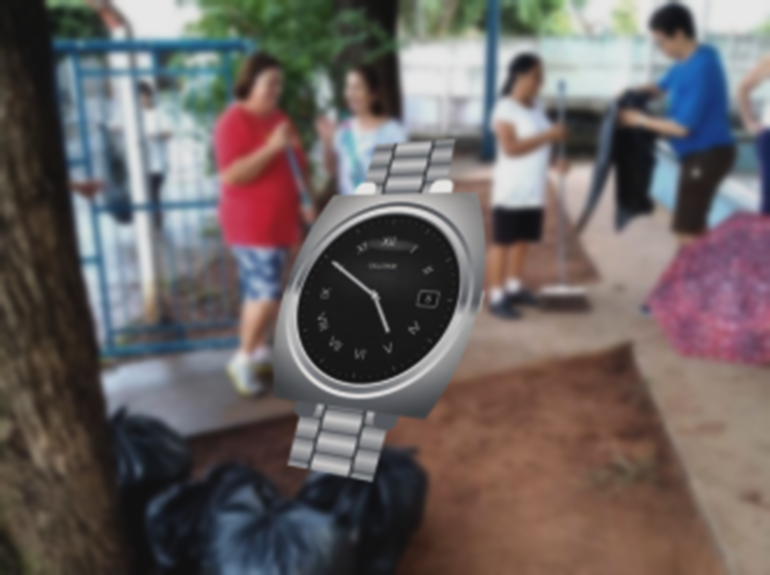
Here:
4,50
